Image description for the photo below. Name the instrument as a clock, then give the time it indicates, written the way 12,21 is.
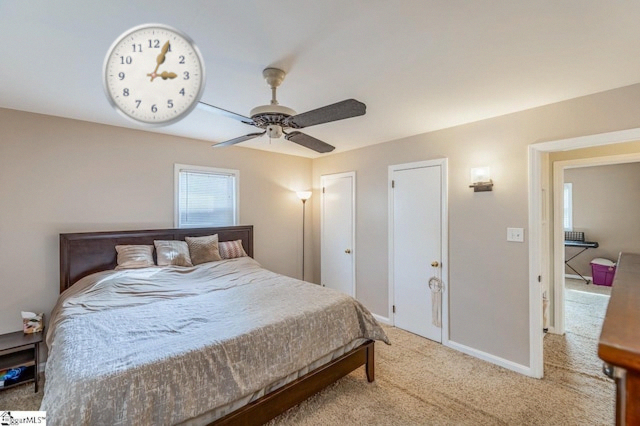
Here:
3,04
